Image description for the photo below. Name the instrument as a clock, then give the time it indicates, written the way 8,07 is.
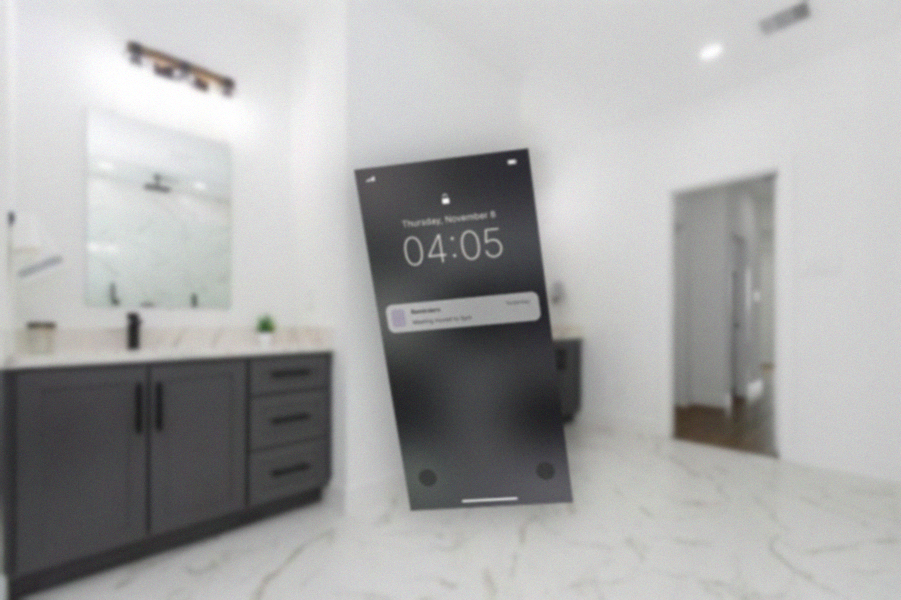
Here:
4,05
